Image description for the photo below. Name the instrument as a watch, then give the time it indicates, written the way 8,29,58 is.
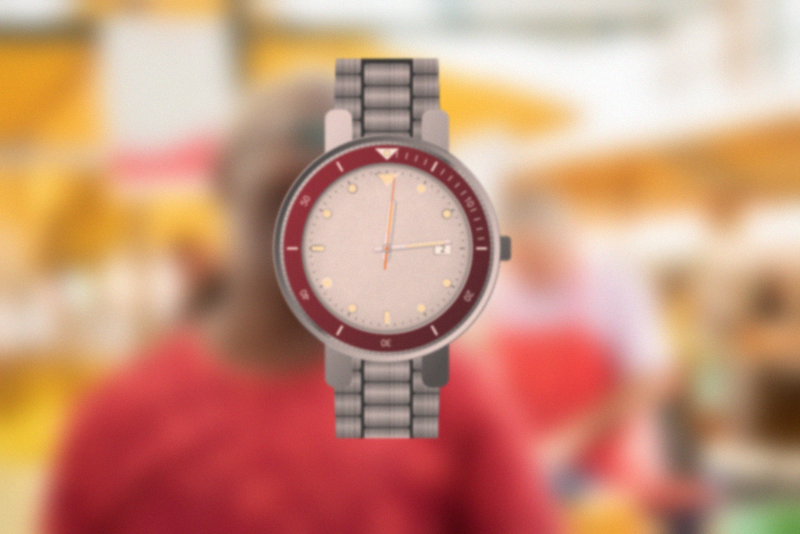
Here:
12,14,01
